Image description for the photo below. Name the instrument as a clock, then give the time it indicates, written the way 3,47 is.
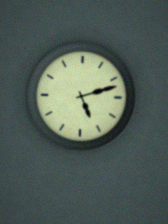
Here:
5,12
